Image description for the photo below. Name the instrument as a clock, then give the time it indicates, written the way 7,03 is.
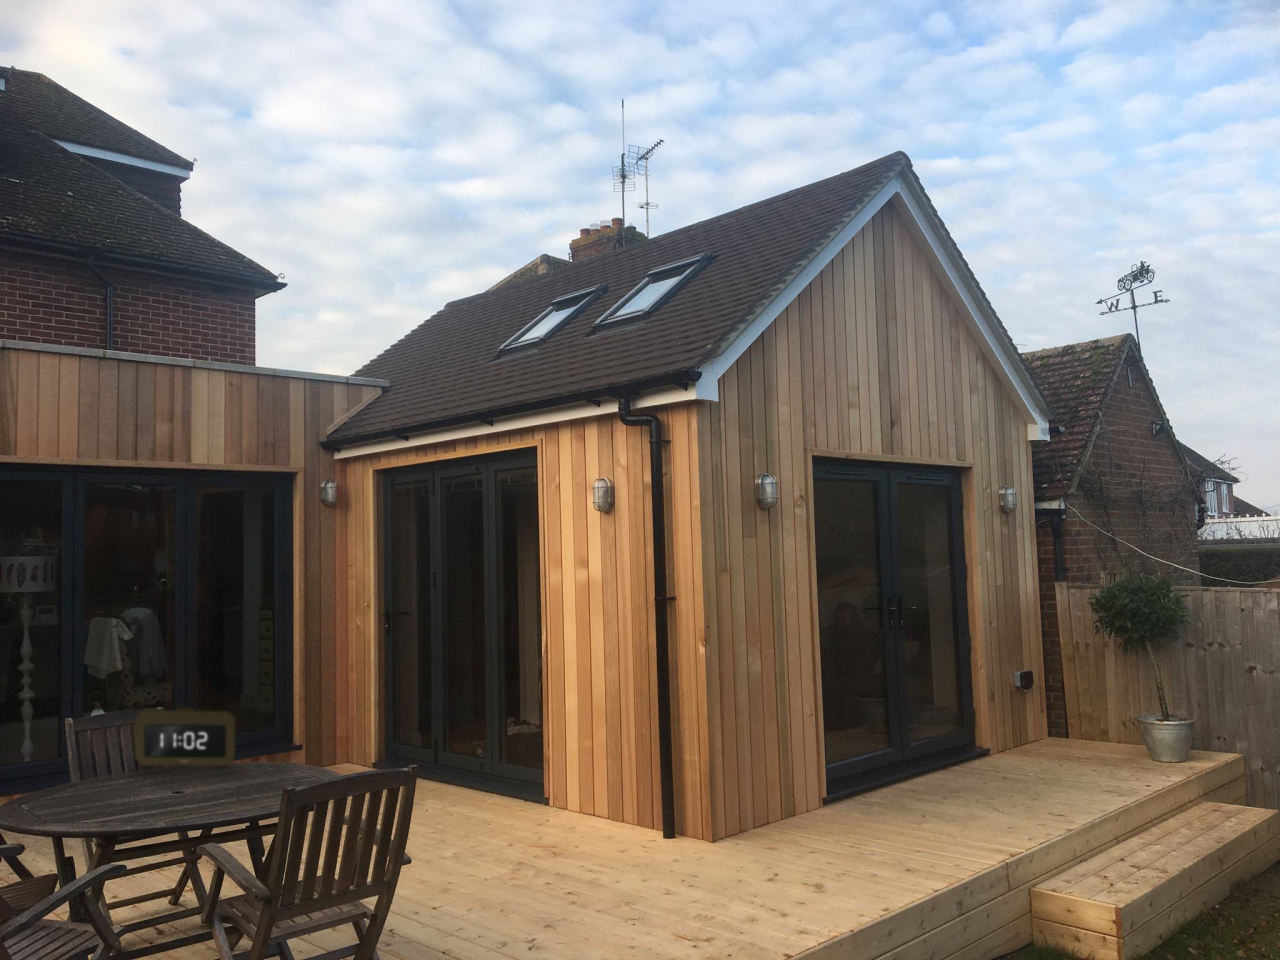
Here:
11,02
